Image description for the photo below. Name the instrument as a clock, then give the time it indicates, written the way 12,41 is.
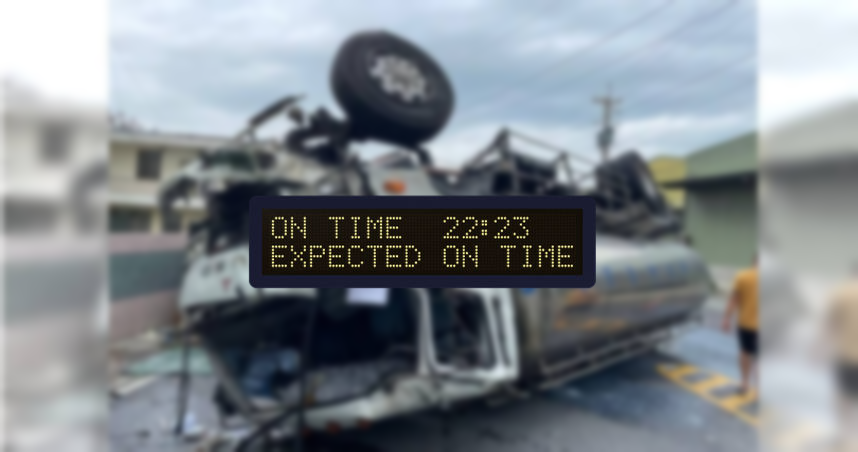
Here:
22,23
